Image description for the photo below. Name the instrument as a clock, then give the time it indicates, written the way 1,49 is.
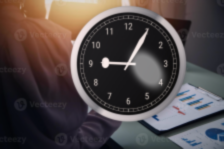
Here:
9,05
